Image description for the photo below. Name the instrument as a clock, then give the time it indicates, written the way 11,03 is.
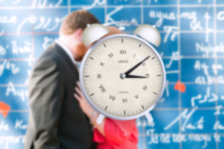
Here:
3,09
